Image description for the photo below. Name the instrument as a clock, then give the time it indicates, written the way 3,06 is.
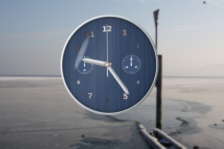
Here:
9,24
